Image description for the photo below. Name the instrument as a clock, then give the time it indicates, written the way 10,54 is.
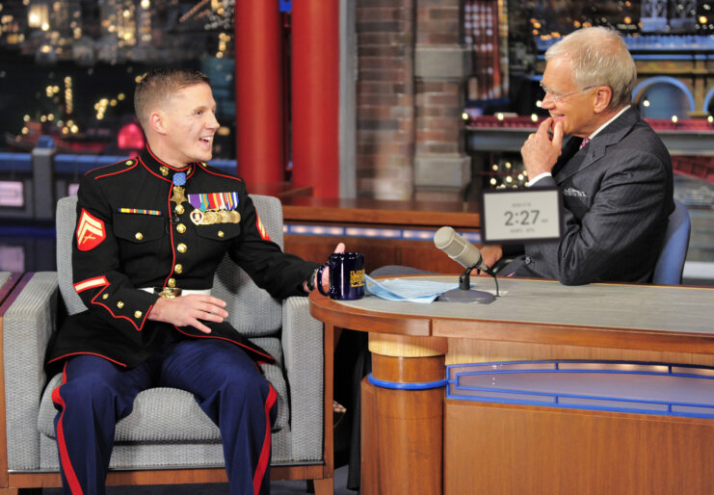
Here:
2,27
